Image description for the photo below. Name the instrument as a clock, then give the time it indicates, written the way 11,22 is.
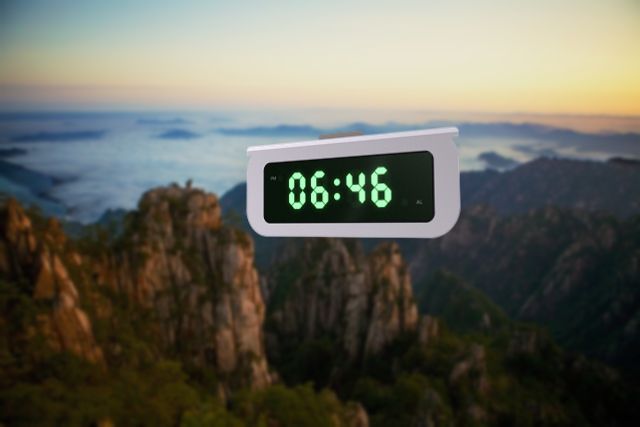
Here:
6,46
